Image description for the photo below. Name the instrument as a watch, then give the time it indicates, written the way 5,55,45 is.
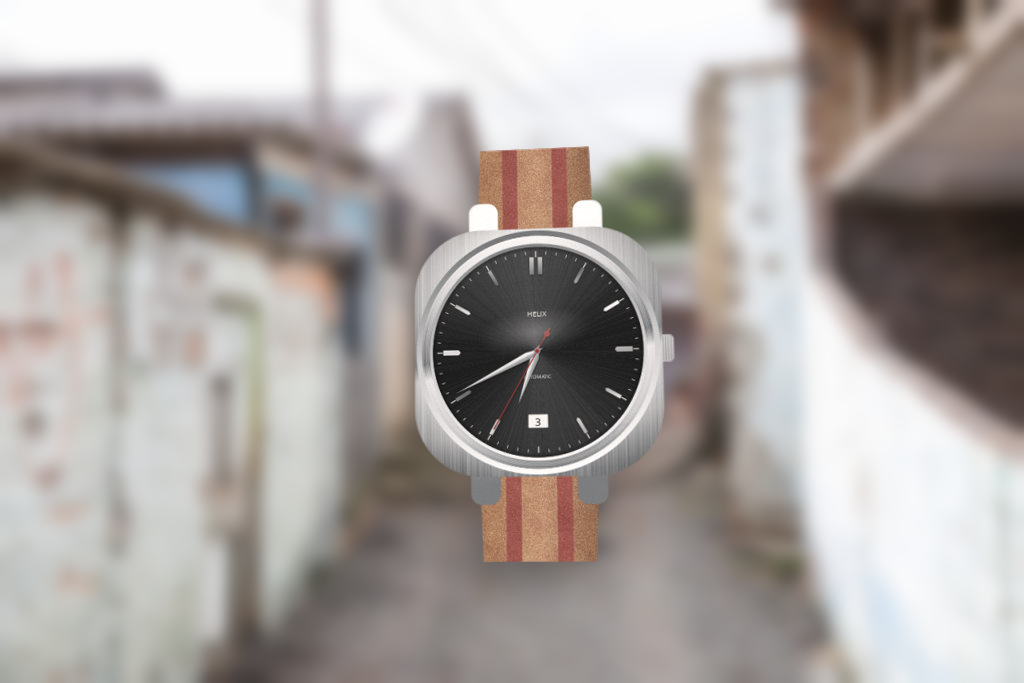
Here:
6,40,35
